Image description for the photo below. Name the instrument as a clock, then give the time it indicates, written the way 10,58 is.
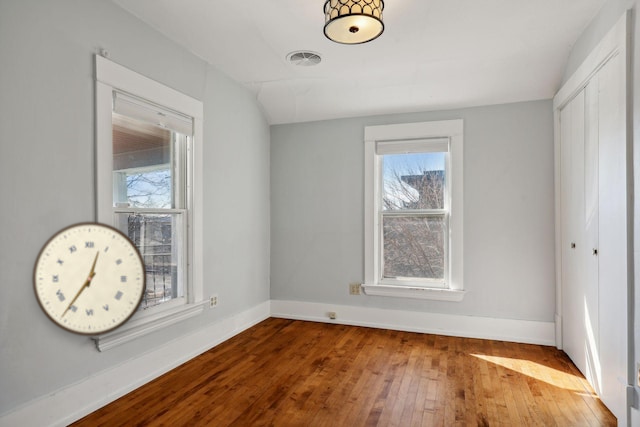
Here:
12,36
